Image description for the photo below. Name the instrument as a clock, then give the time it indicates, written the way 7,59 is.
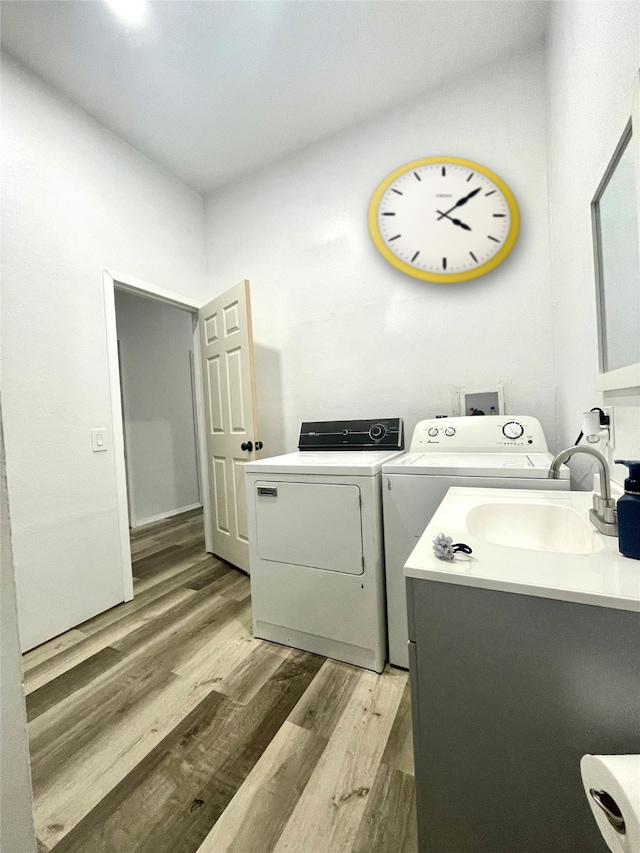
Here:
4,08
